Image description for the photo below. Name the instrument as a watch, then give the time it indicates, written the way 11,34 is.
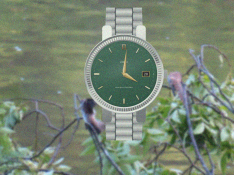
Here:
4,01
